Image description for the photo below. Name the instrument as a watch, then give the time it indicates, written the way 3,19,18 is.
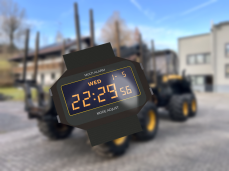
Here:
22,29,56
